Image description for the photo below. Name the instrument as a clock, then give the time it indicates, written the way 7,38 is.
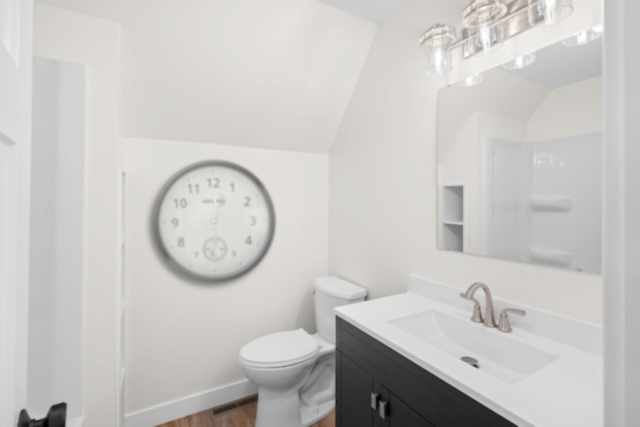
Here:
12,30
